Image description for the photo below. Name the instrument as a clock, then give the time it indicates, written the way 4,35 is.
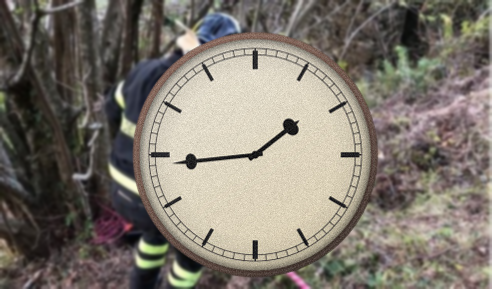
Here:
1,44
